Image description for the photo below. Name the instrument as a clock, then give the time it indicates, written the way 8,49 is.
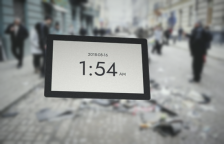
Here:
1,54
